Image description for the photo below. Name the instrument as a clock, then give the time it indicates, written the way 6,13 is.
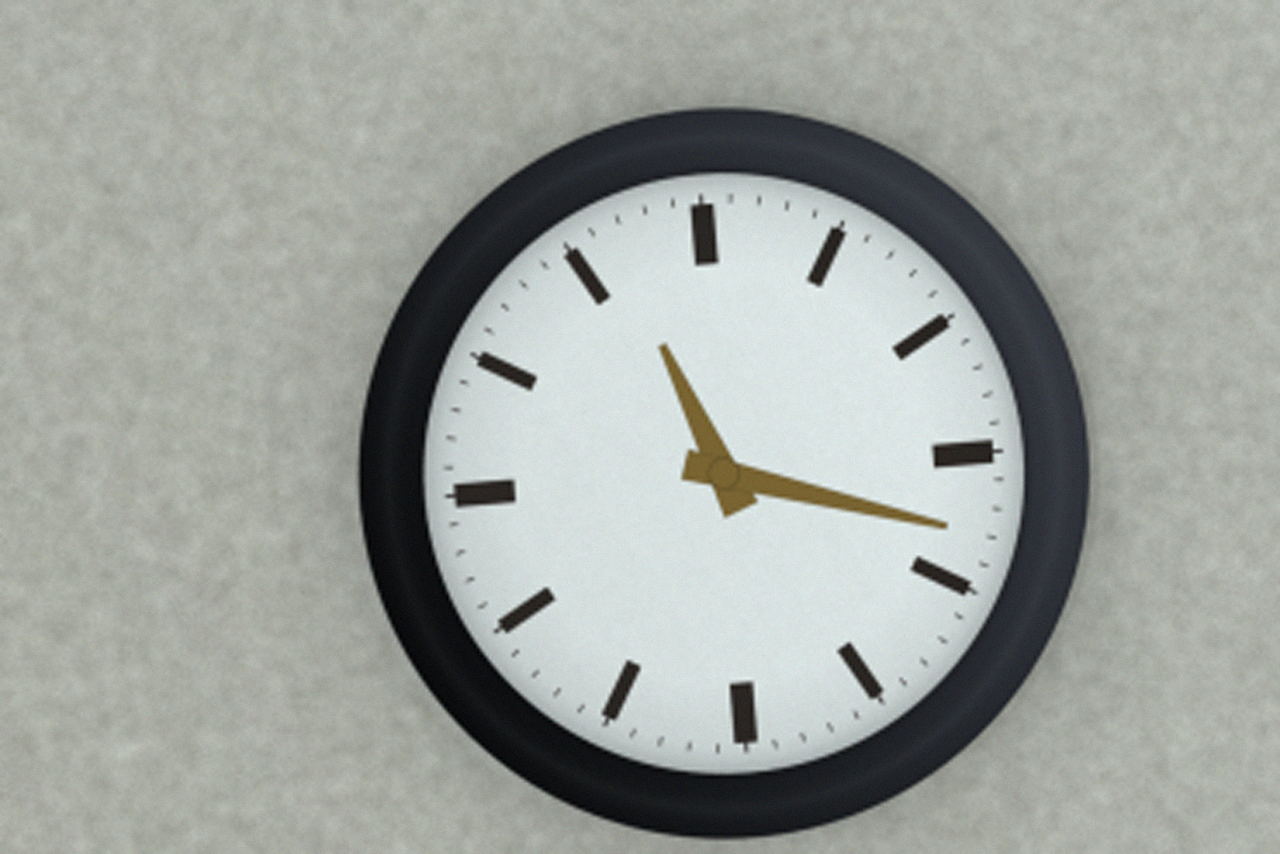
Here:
11,18
